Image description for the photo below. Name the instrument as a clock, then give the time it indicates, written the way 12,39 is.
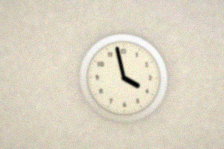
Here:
3,58
